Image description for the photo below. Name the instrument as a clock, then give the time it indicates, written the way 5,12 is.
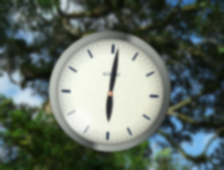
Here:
6,01
